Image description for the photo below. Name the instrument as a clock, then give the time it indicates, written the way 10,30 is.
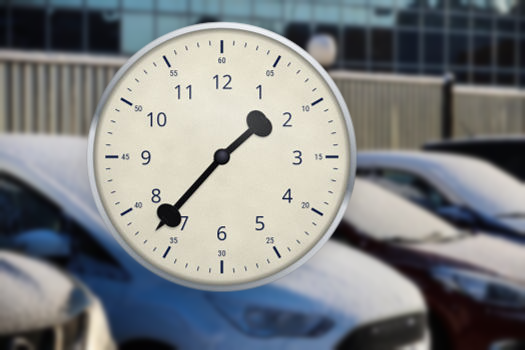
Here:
1,37
